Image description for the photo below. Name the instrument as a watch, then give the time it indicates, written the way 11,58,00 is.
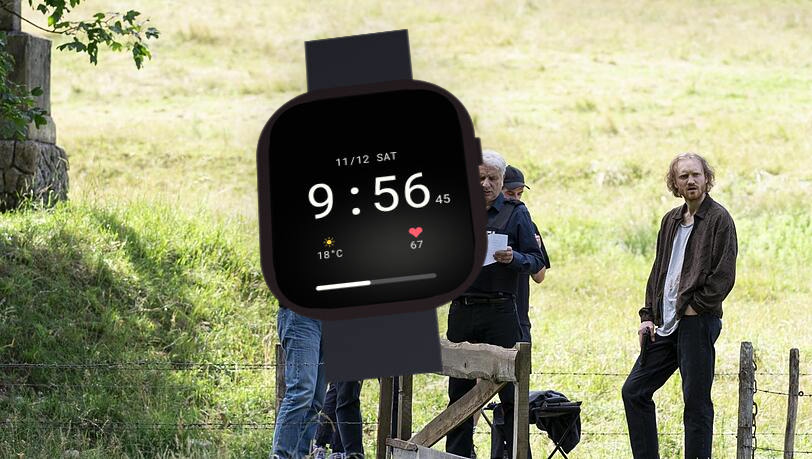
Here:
9,56,45
